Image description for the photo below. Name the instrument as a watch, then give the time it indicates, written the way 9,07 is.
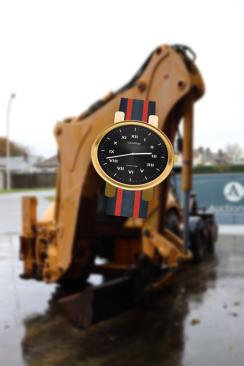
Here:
2,42
